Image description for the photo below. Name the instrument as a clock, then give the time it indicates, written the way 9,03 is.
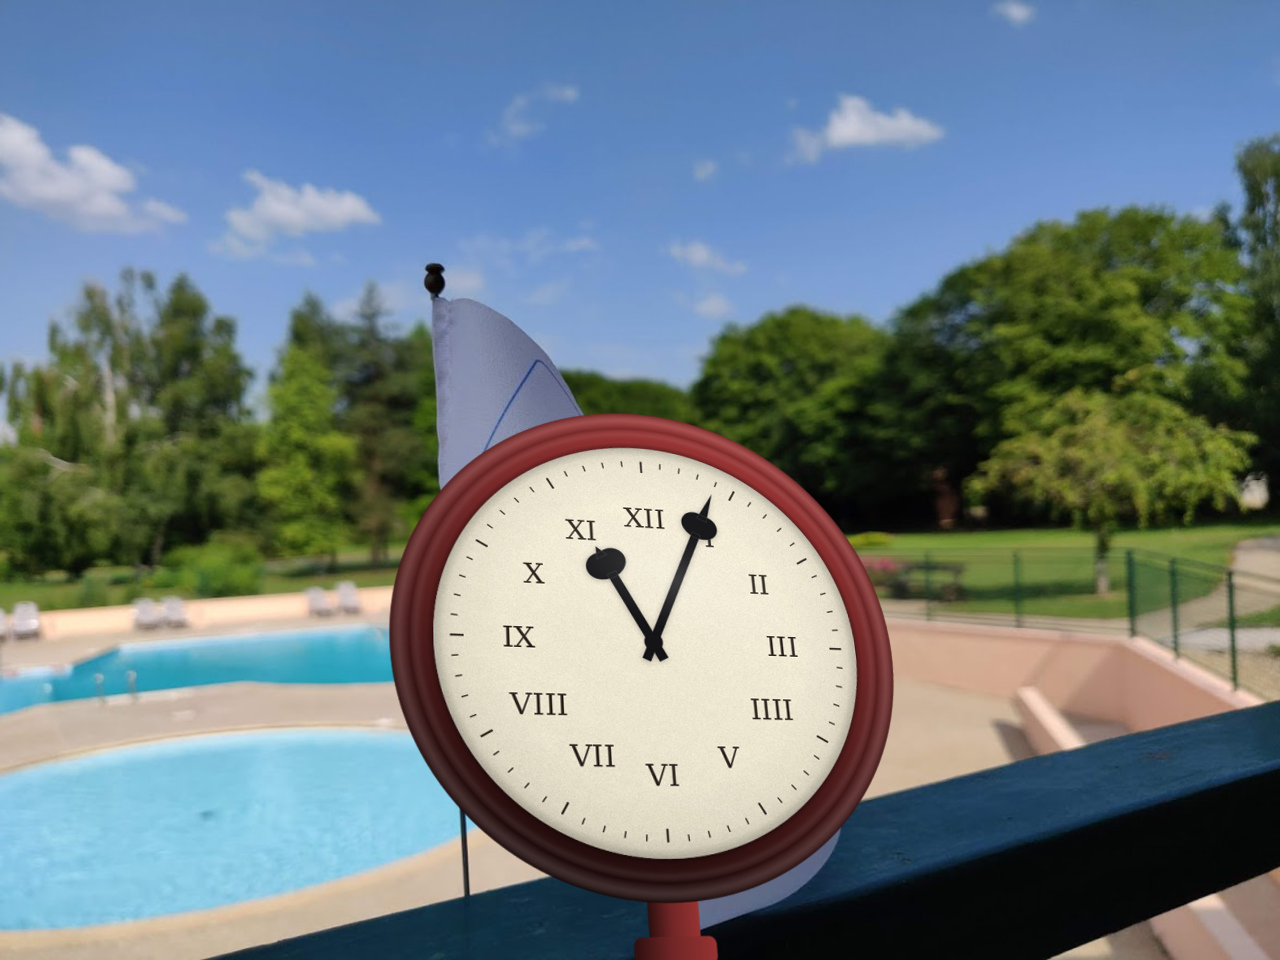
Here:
11,04
